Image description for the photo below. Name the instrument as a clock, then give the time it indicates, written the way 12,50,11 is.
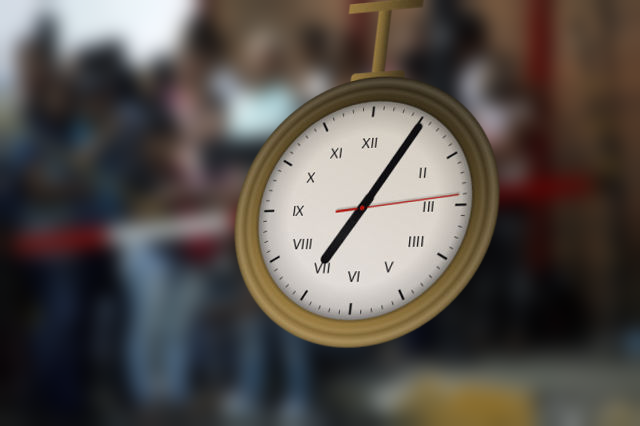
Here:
7,05,14
